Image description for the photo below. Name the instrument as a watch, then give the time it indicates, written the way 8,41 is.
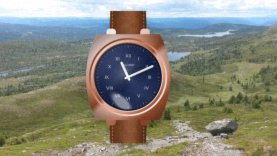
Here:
11,11
